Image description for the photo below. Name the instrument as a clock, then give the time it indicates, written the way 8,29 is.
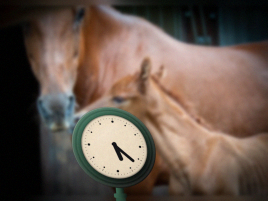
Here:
5,22
